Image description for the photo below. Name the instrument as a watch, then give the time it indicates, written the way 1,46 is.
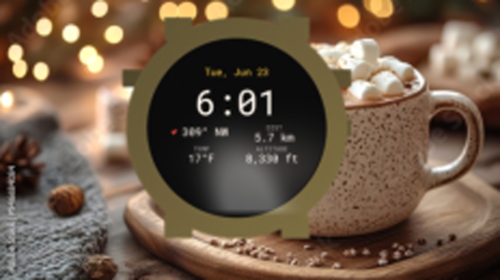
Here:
6,01
